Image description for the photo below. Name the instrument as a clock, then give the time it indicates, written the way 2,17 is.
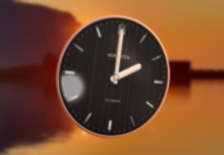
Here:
2,00
